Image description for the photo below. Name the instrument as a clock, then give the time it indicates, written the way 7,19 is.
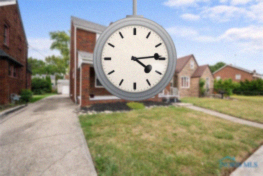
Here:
4,14
